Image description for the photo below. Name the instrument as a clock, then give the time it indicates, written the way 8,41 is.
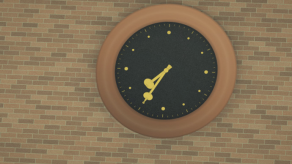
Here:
7,35
